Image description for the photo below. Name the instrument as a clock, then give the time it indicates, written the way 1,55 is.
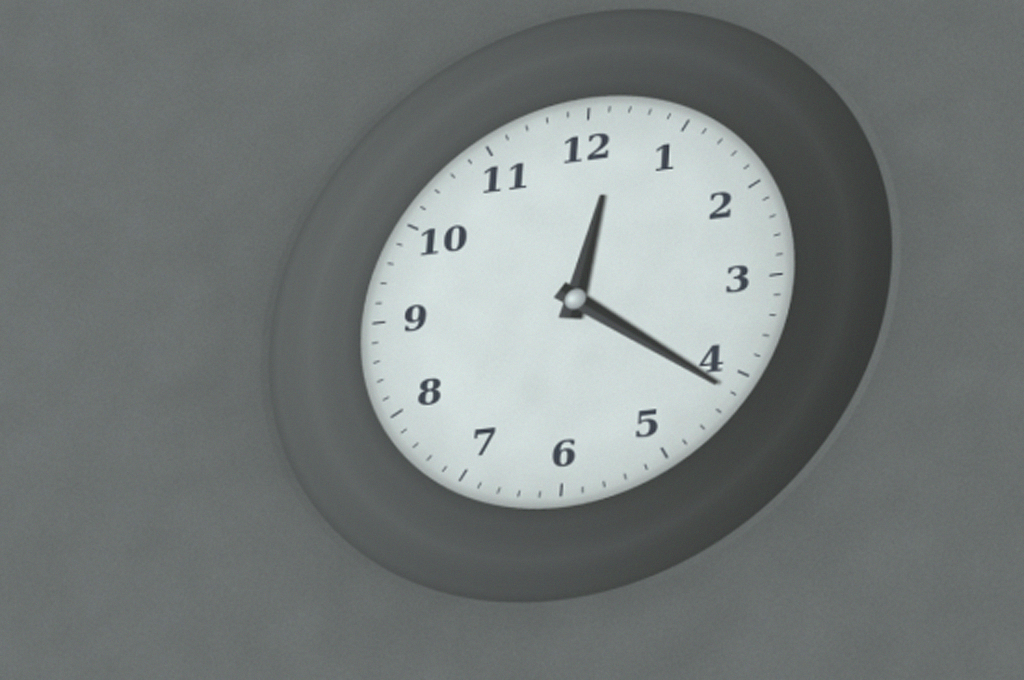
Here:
12,21
